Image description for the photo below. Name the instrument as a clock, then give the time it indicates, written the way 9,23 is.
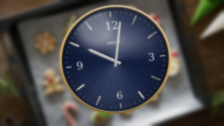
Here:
10,02
